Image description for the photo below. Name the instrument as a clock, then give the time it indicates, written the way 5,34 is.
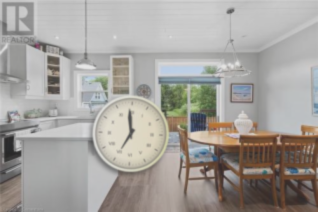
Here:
6,59
